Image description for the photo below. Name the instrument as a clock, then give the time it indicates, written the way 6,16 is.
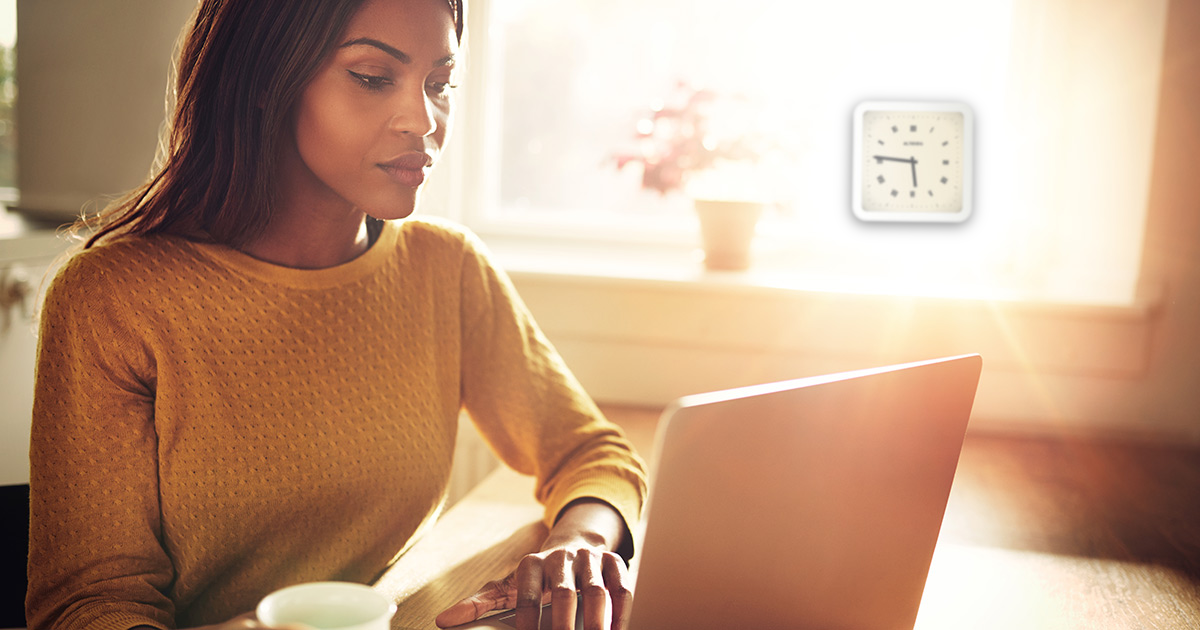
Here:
5,46
